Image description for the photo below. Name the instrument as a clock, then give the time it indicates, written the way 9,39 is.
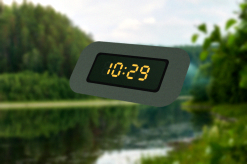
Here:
10,29
